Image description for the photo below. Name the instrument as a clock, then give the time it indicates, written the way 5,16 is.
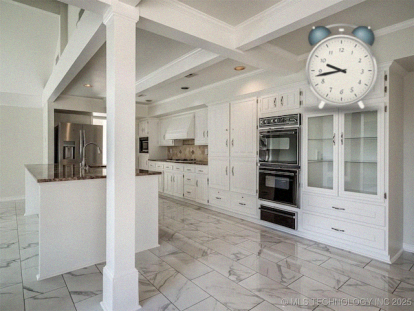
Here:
9,43
